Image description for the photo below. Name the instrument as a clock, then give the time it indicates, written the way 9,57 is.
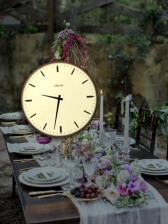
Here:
9,32
